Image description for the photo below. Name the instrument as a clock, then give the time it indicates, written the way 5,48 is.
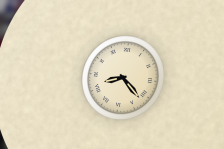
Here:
8,22
